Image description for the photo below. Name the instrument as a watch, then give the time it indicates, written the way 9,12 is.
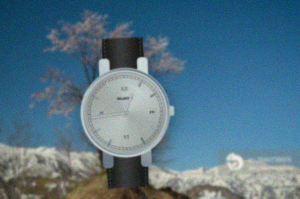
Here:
12,44
